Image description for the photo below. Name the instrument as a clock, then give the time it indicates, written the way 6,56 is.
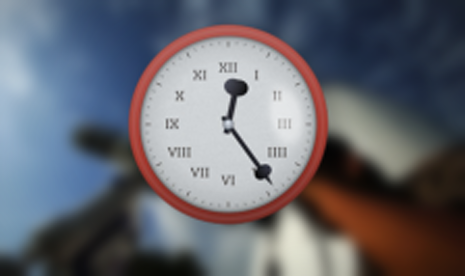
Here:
12,24
